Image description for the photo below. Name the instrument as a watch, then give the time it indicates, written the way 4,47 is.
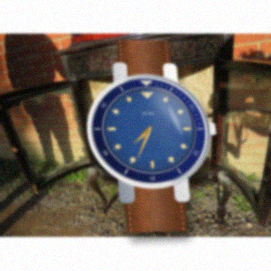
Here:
7,34
